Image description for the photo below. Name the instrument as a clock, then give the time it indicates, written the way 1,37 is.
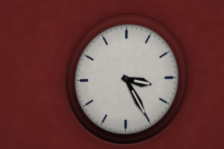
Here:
3,25
